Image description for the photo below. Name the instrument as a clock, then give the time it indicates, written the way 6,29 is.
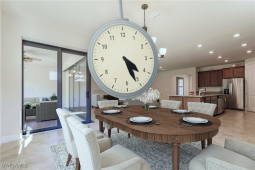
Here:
4,26
